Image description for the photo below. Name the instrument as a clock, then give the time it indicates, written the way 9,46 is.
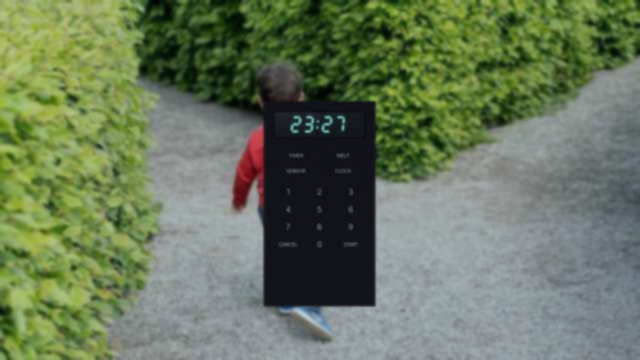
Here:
23,27
